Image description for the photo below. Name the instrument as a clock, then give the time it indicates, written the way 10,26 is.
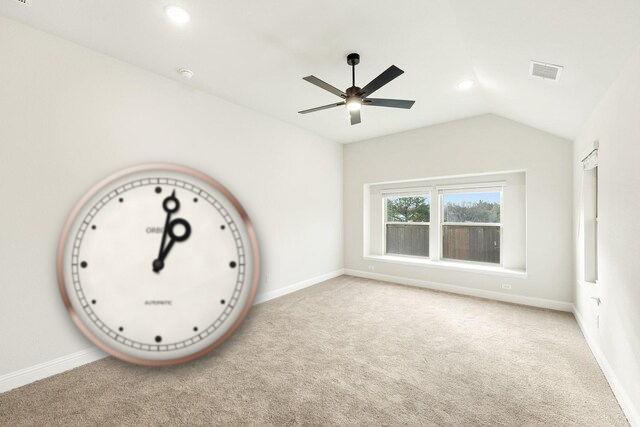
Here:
1,02
